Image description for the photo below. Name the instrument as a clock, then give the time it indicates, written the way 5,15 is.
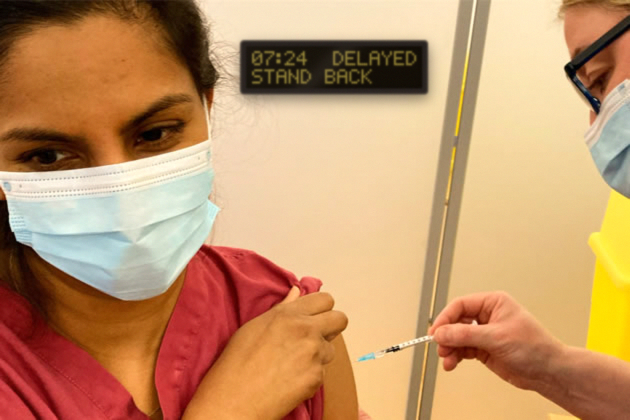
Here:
7,24
